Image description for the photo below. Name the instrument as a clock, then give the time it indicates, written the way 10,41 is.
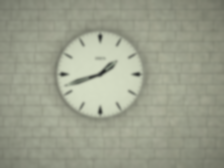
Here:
1,42
